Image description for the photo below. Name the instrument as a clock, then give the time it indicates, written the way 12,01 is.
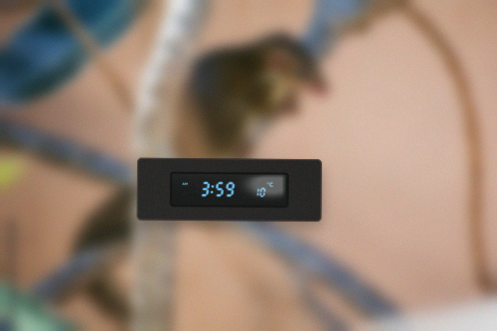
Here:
3,59
